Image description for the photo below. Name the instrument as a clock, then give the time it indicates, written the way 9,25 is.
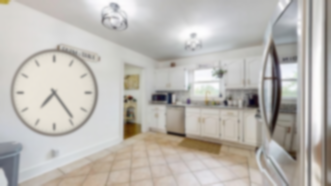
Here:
7,24
